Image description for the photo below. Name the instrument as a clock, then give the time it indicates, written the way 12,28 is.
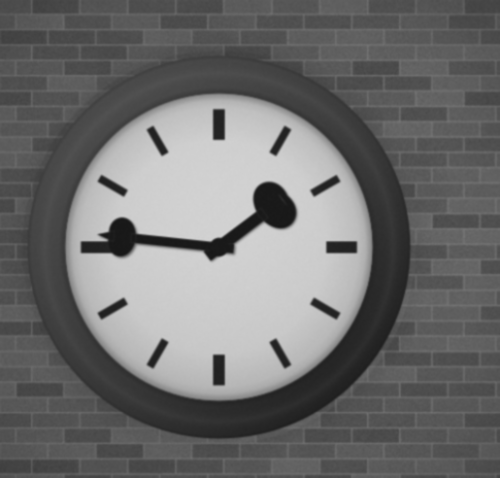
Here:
1,46
